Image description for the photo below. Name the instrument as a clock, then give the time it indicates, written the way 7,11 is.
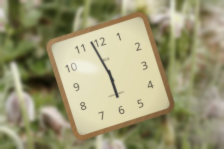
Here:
5,58
